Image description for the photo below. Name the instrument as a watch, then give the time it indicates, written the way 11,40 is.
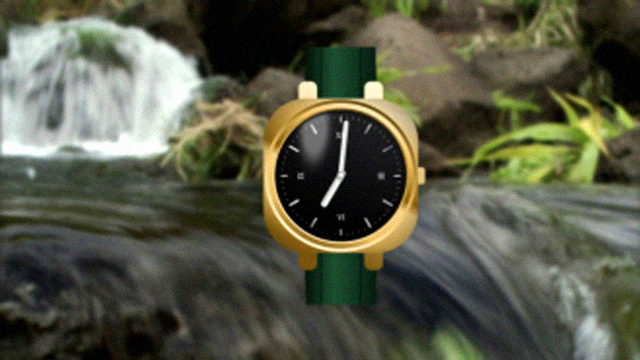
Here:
7,01
